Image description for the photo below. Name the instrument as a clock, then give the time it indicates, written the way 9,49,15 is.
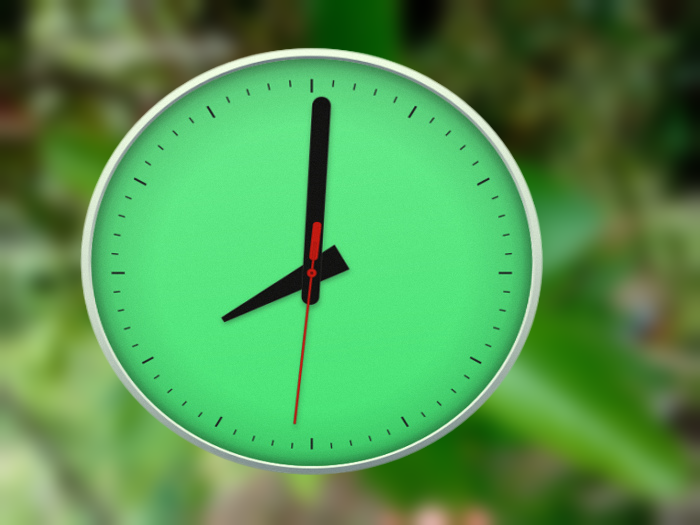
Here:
8,00,31
